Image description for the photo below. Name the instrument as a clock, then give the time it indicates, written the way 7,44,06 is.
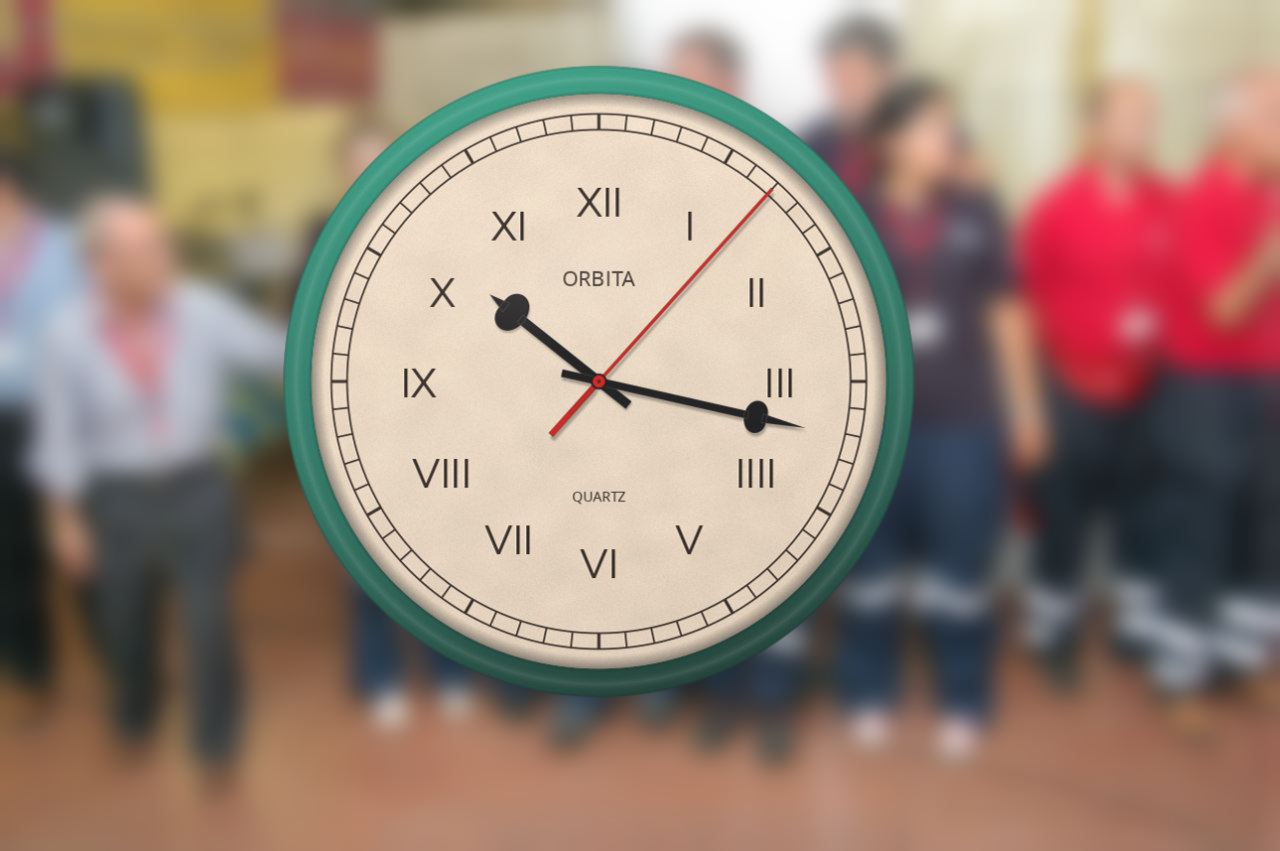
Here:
10,17,07
